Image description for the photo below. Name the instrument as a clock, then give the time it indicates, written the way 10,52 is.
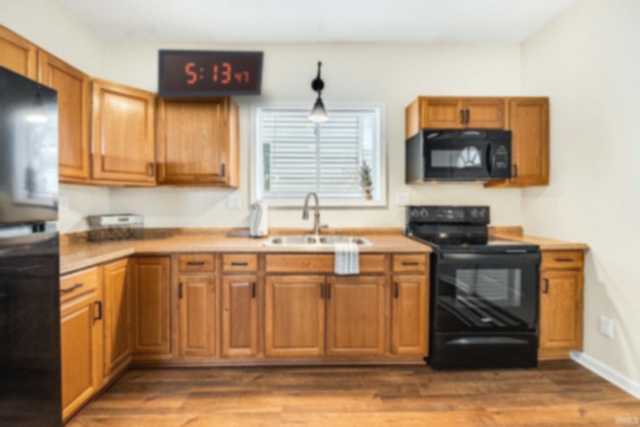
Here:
5,13
